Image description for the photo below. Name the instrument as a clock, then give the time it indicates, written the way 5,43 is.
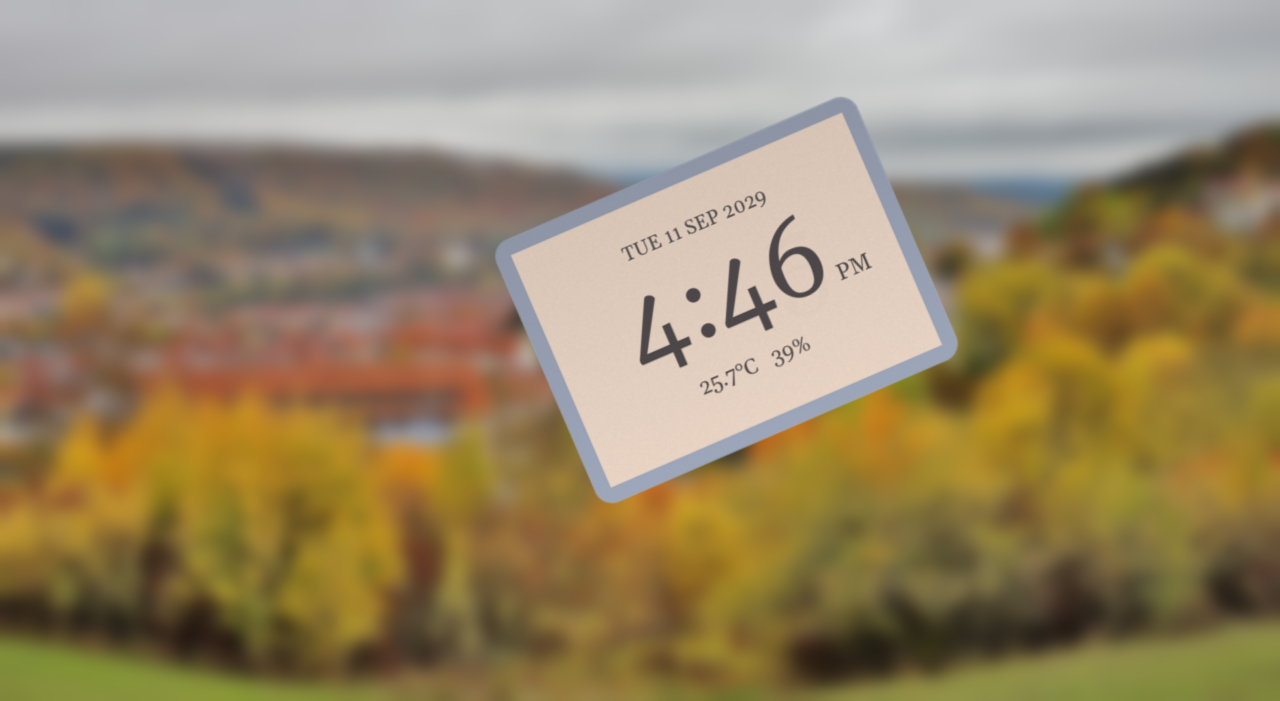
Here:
4,46
